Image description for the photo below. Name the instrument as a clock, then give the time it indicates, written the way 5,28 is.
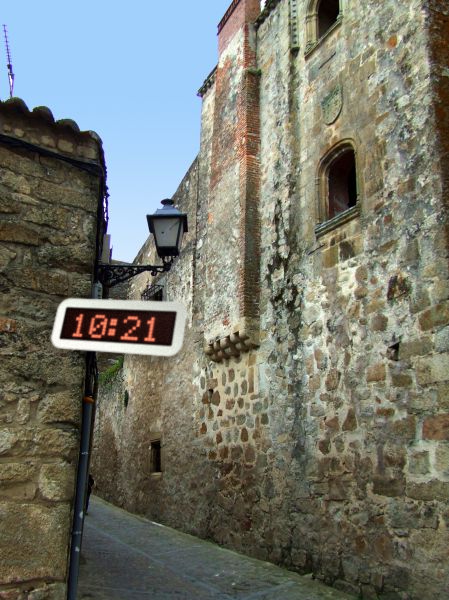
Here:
10,21
